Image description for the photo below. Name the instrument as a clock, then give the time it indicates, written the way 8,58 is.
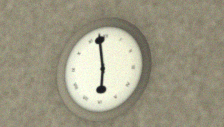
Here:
5,58
